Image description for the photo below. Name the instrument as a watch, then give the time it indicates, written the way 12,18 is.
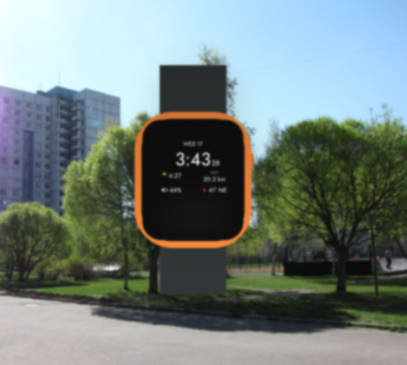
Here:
3,43
